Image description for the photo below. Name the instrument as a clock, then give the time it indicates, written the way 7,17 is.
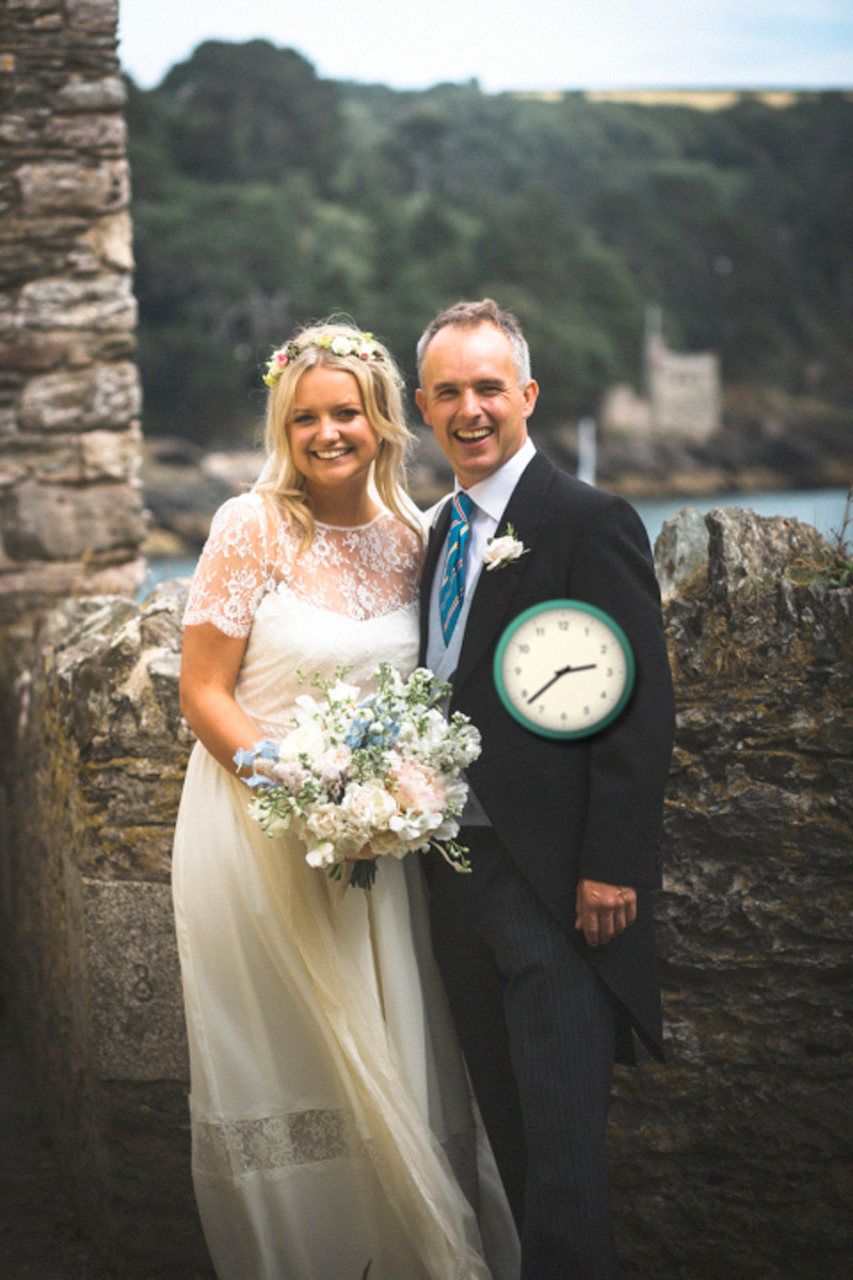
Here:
2,38
